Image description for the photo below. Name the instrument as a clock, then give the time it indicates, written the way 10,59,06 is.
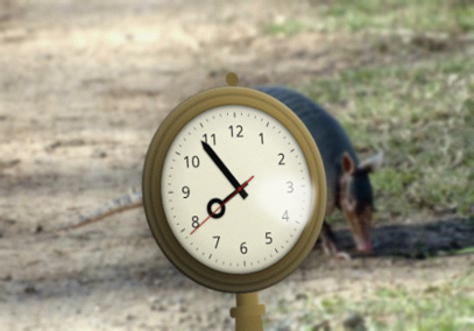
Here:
7,53,39
